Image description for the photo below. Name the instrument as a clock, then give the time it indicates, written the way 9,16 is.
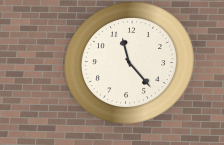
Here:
11,23
